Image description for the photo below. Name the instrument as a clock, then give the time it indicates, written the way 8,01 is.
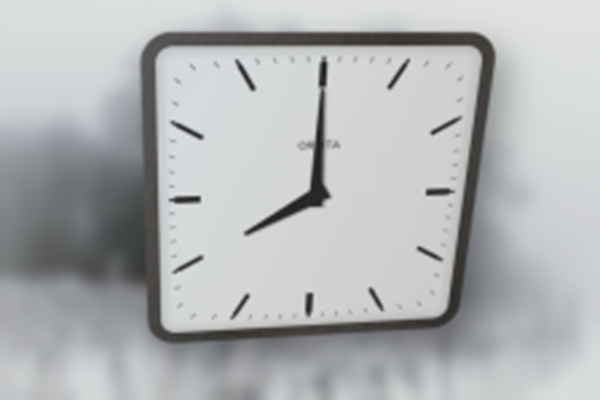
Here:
8,00
